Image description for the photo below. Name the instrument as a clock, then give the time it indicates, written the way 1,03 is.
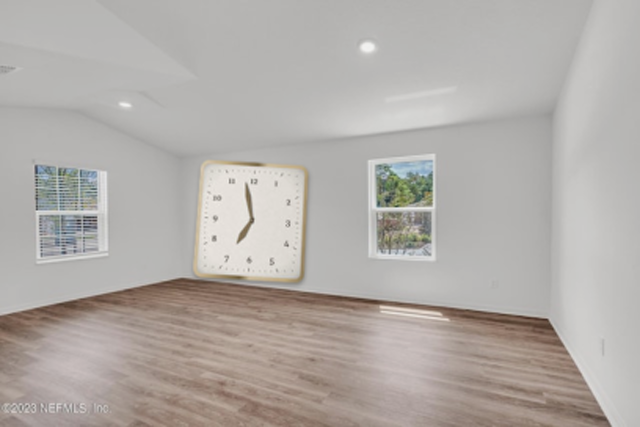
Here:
6,58
